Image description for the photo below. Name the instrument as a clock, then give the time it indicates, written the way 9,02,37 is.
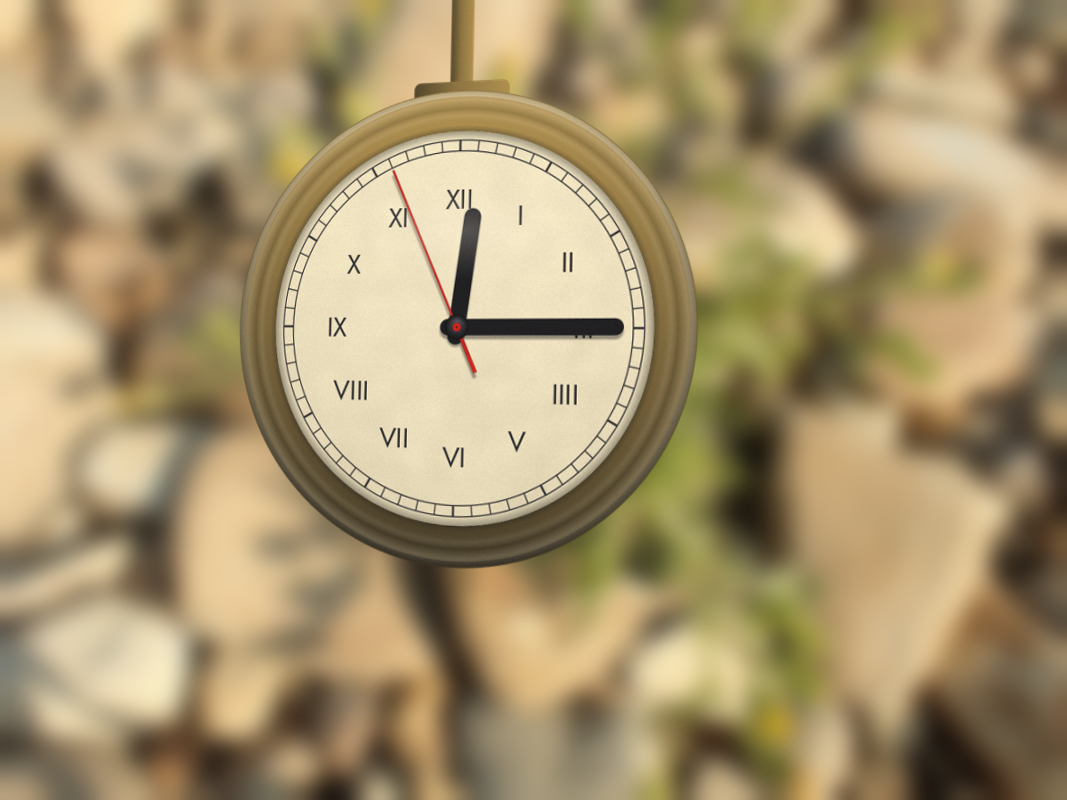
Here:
12,14,56
